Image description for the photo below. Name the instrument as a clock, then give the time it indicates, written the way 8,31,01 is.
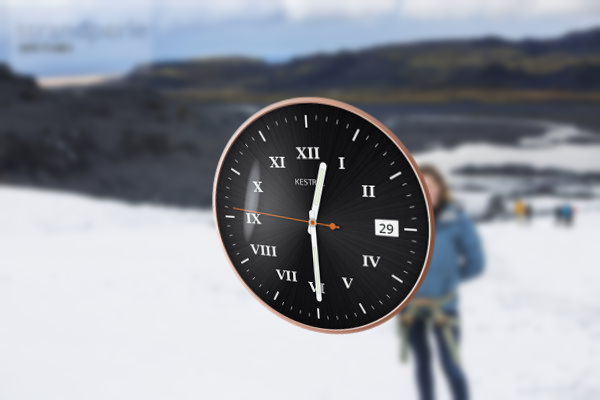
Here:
12,29,46
